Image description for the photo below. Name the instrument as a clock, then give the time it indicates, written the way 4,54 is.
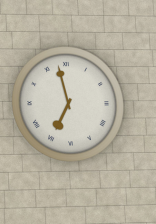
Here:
6,58
